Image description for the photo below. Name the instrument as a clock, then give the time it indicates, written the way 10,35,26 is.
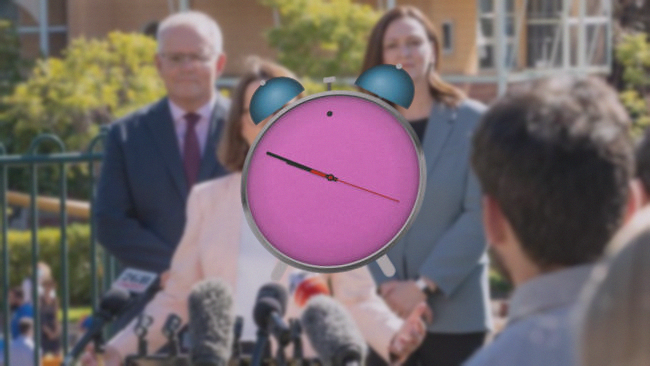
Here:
9,49,19
